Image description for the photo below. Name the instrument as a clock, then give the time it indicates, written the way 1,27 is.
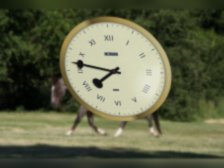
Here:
7,47
